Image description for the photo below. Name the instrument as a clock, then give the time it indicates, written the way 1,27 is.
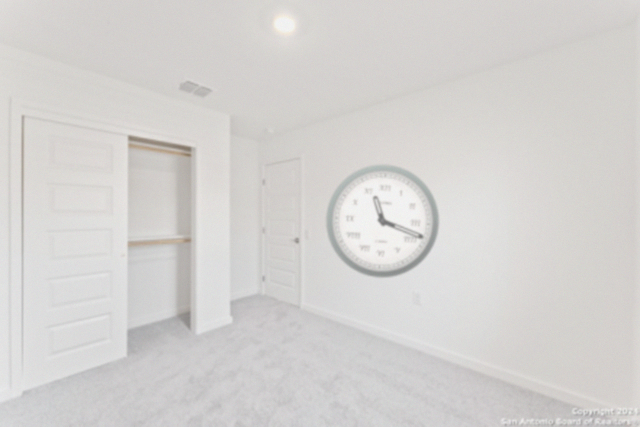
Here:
11,18
